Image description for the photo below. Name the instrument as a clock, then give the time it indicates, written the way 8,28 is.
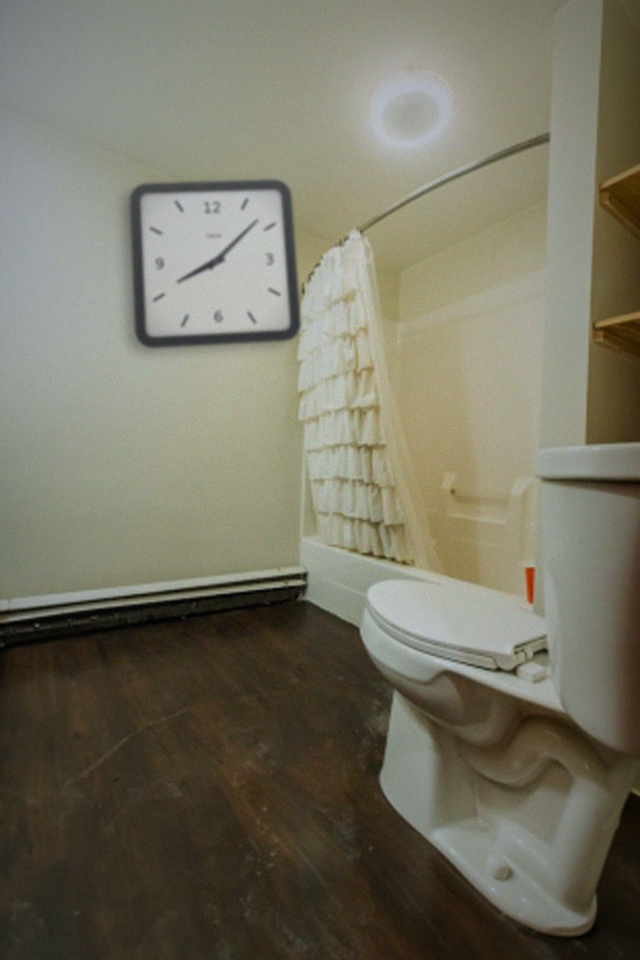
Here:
8,08
